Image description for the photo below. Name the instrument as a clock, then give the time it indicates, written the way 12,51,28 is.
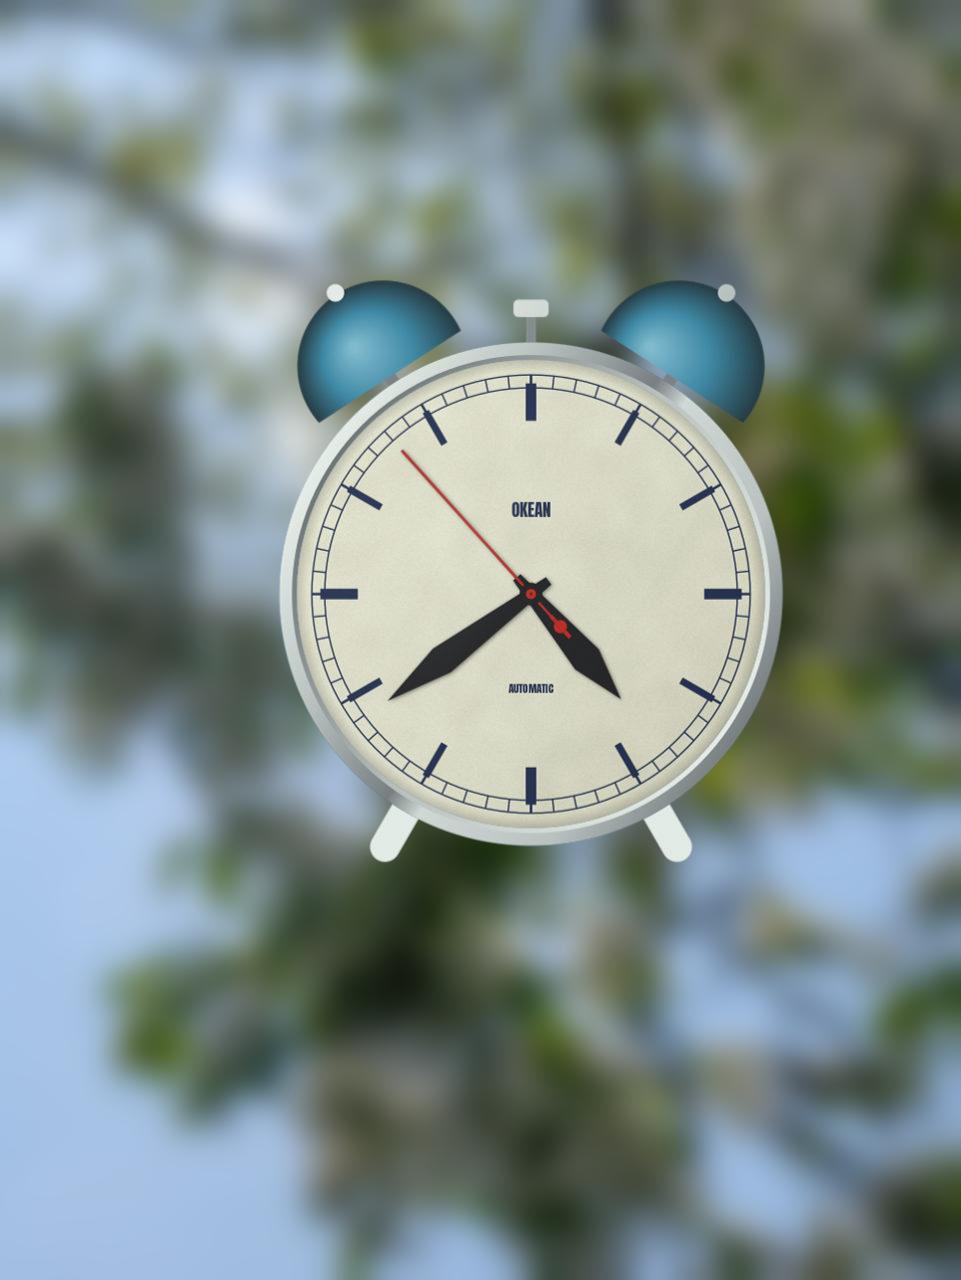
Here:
4,38,53
